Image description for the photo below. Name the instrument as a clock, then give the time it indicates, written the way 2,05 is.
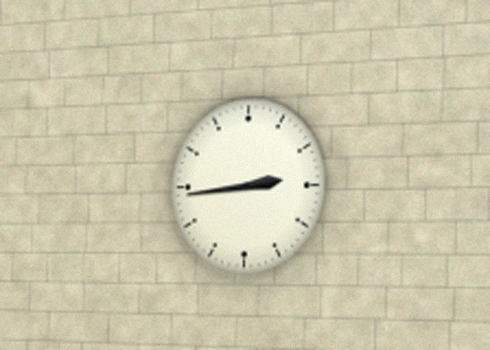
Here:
2,44
